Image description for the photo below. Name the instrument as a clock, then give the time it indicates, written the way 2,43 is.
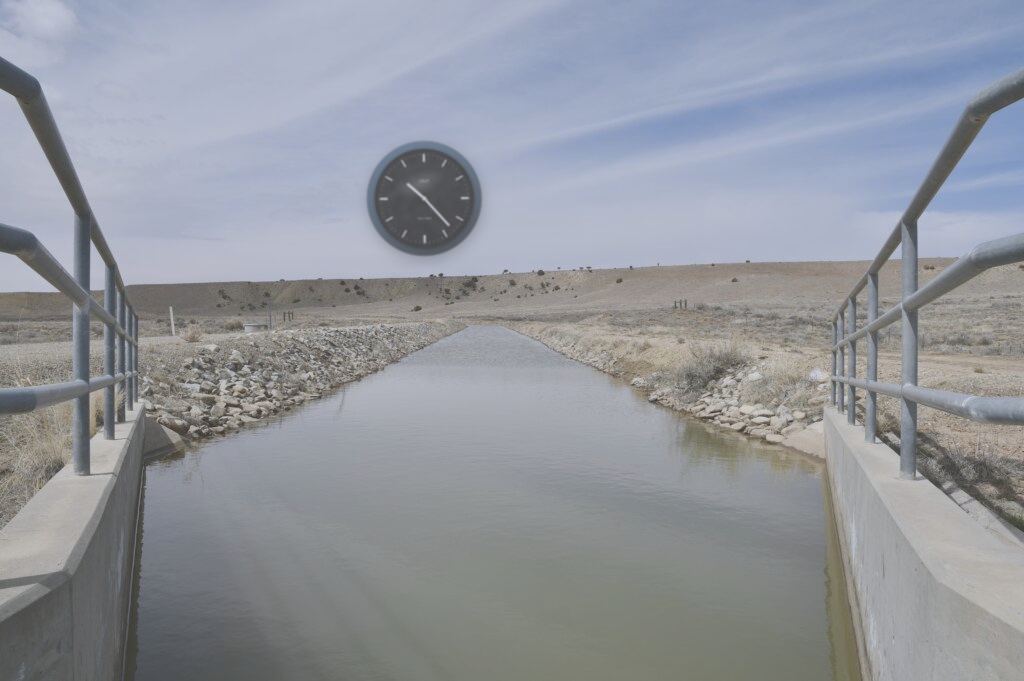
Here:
10,23
